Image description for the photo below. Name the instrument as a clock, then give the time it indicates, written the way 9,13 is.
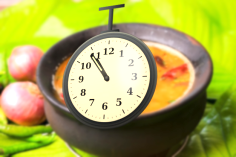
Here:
10,54
